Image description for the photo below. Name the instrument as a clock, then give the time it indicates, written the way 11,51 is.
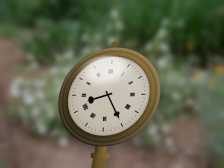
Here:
8,25
